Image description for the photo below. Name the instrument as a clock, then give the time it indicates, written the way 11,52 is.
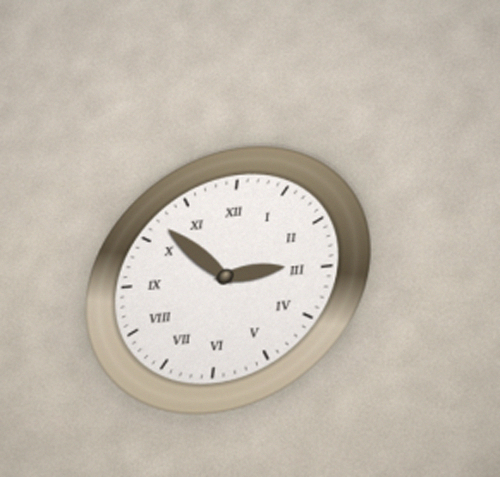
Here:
2,52
